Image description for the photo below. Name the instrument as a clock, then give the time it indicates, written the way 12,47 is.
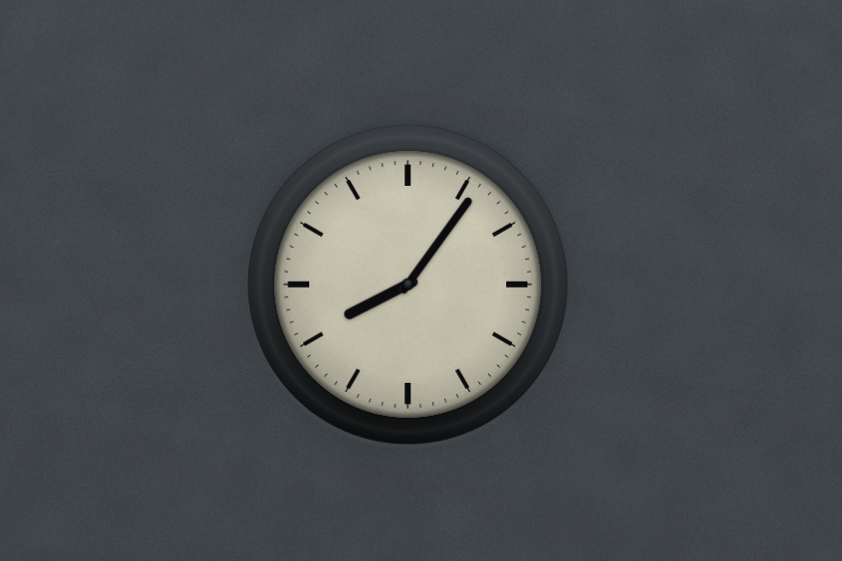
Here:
8,06
